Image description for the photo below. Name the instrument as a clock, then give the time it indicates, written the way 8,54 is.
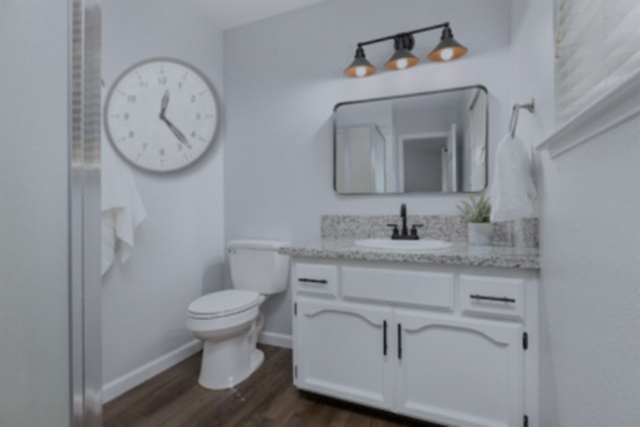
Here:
12,23
